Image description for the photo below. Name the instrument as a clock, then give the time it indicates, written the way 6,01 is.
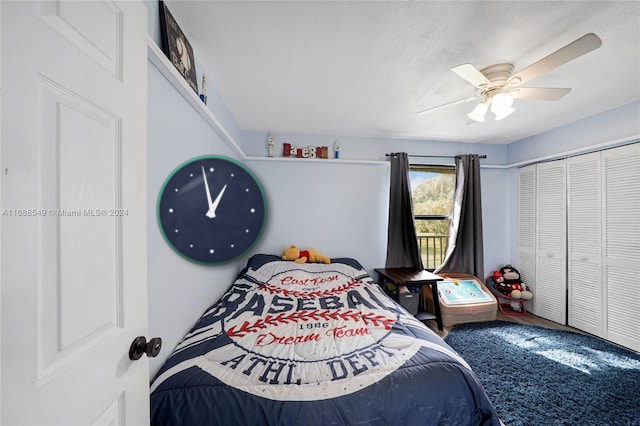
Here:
12,58
